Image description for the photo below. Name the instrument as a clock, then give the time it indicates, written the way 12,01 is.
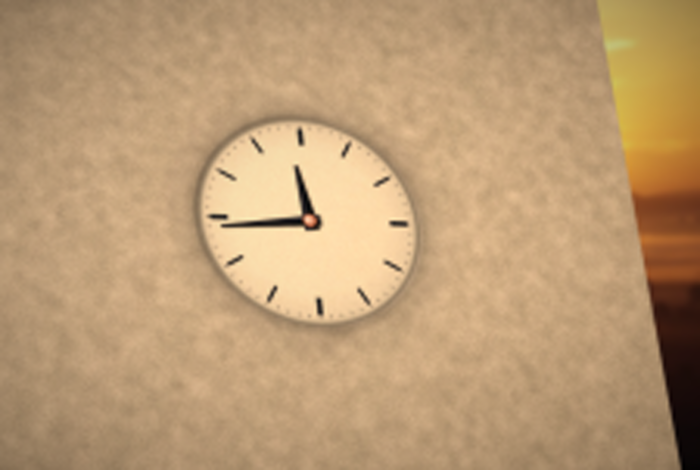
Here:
11,44
